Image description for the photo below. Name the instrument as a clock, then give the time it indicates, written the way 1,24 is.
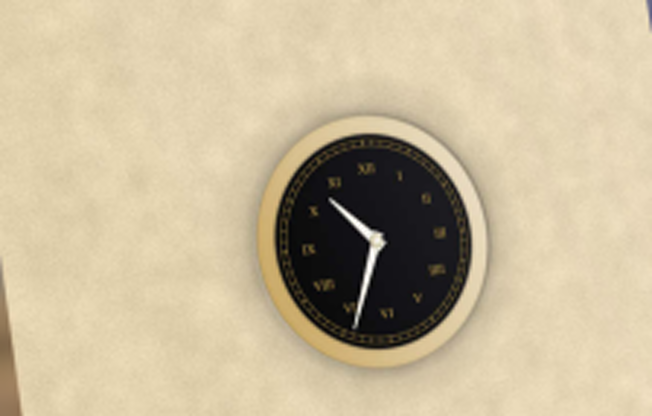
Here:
10,34
